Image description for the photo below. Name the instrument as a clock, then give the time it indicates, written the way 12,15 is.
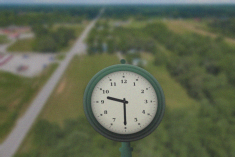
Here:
9,30
